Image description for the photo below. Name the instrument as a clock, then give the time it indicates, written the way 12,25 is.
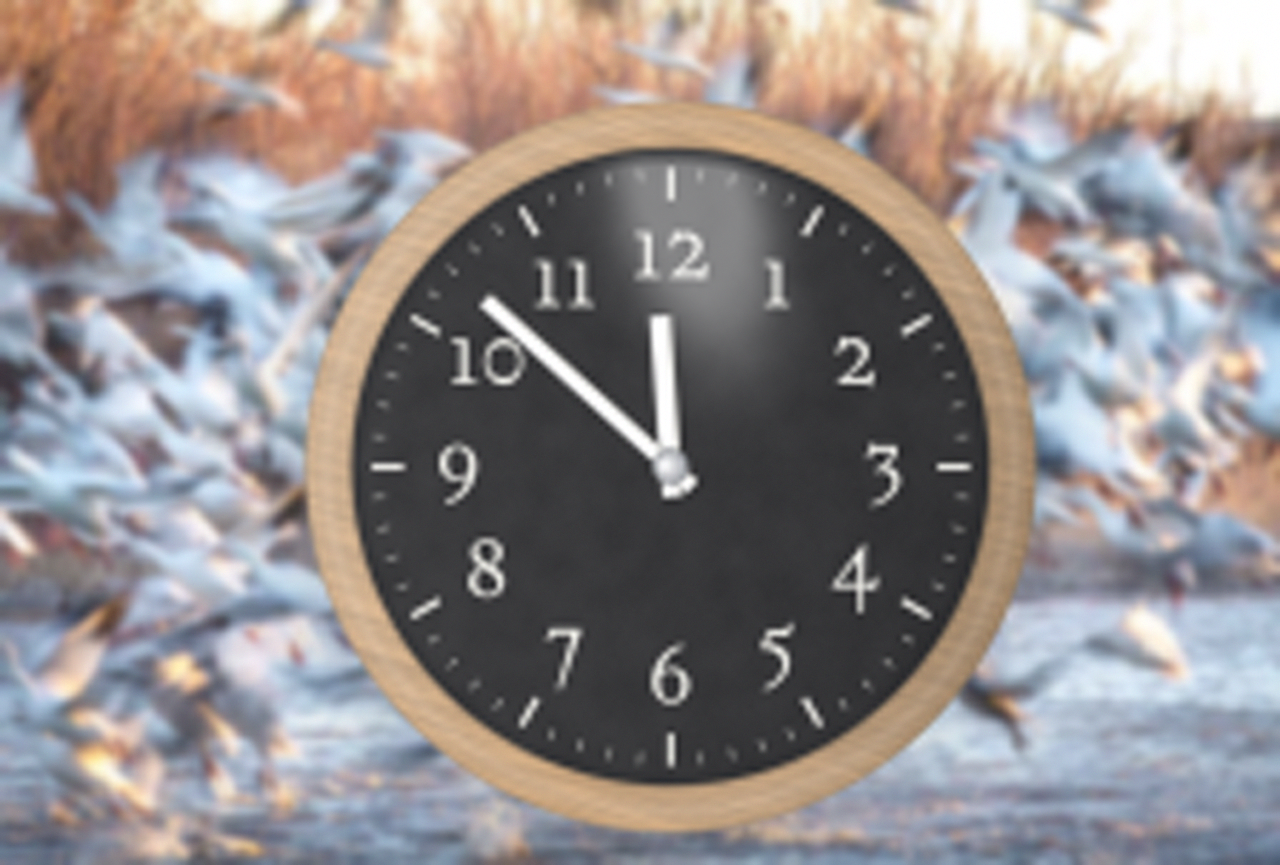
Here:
11,52
